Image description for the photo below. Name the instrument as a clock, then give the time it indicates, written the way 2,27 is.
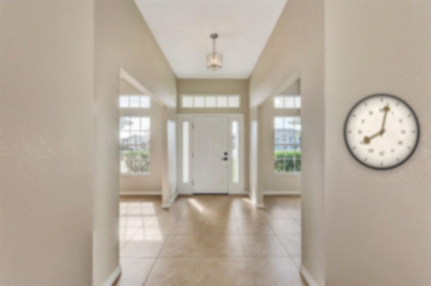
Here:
8,02
